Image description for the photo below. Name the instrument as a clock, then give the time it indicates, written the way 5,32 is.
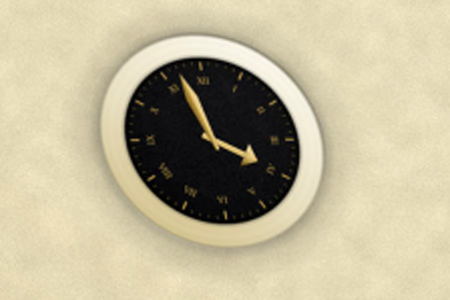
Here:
3,57
